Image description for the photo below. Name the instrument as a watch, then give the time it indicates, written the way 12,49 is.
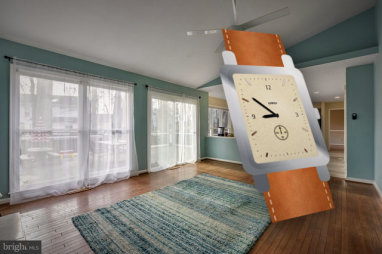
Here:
8,52
